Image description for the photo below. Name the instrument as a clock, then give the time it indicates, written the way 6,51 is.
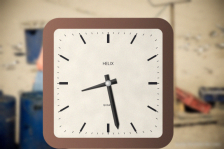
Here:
8,28
